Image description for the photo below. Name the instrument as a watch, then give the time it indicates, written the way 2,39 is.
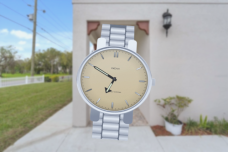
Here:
6,50
